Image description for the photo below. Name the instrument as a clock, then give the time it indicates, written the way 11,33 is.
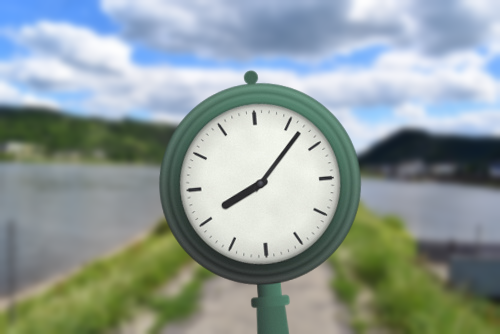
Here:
8,07
